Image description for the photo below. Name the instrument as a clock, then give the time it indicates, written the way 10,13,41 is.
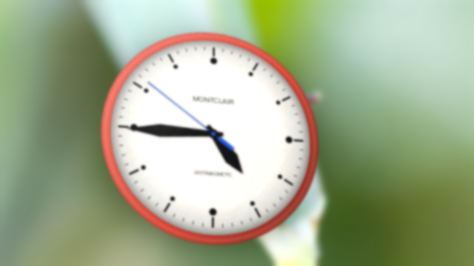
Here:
4,44,51
